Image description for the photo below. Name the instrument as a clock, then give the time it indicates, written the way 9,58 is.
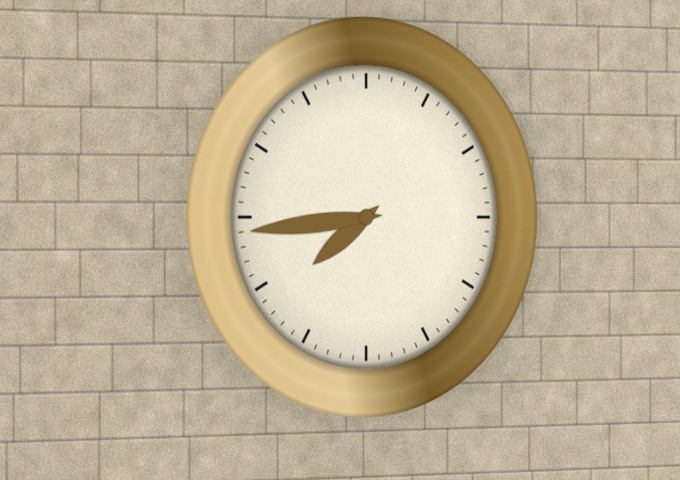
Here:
7,44
